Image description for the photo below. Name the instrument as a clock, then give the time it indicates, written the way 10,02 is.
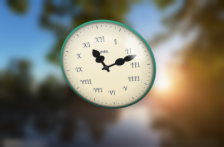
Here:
11,12
